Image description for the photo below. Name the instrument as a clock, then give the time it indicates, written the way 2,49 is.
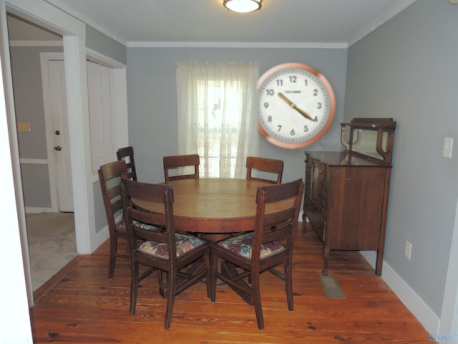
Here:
10,21
